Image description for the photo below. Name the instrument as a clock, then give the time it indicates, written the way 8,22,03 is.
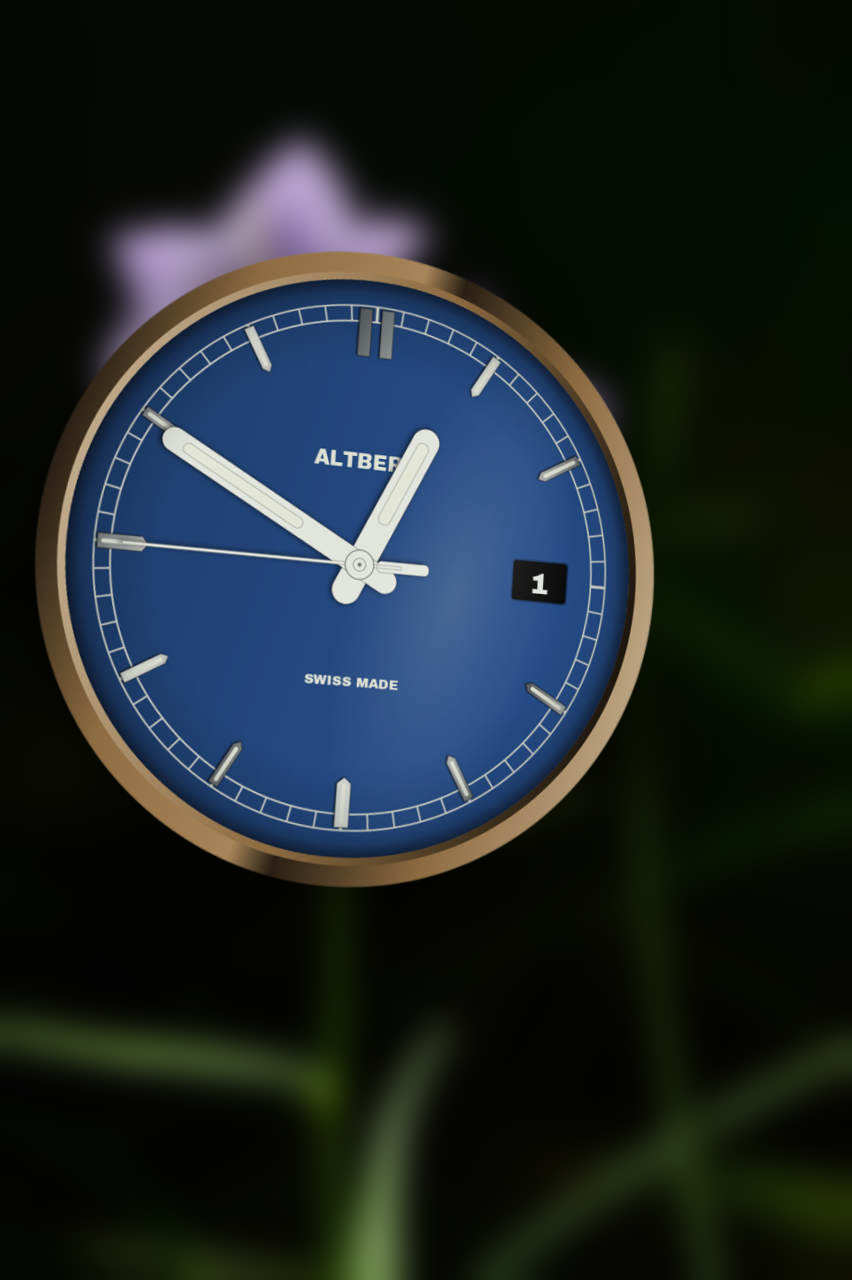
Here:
12,49,45
